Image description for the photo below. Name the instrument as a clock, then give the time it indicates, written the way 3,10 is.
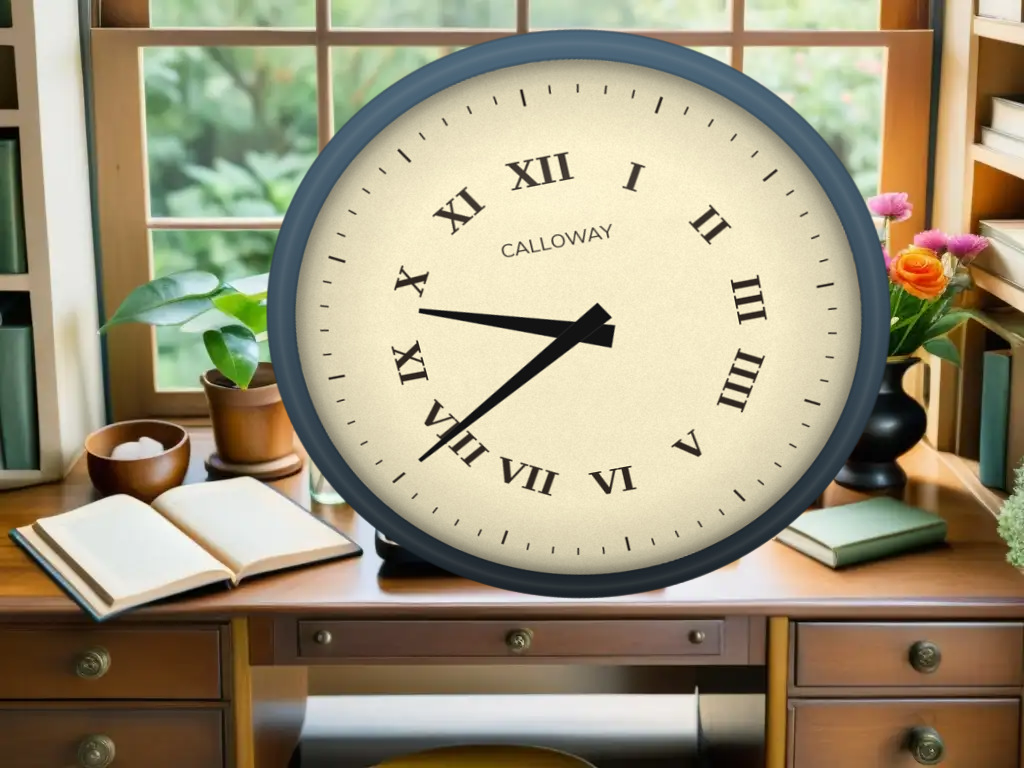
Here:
9,40
